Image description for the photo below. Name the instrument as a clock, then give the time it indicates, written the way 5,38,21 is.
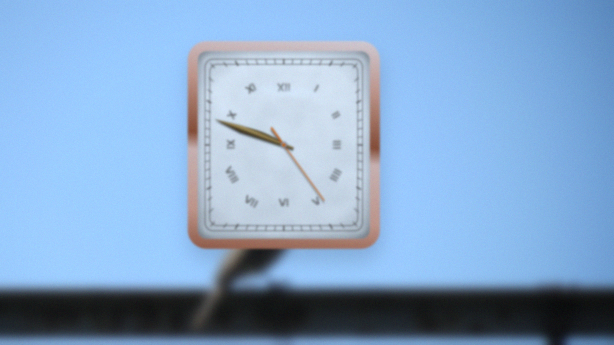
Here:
9,48,24
